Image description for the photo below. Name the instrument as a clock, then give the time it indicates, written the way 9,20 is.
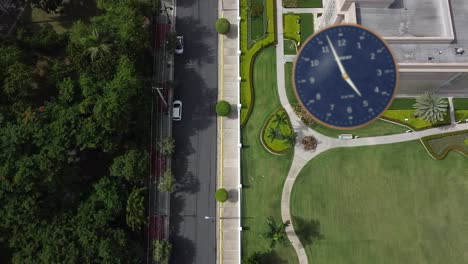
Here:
4,57
